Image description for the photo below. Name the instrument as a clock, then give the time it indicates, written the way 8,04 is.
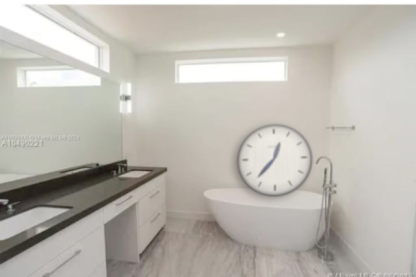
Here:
12,37
